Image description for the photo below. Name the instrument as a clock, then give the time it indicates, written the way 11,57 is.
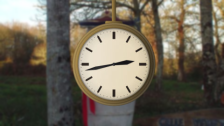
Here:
2,43
